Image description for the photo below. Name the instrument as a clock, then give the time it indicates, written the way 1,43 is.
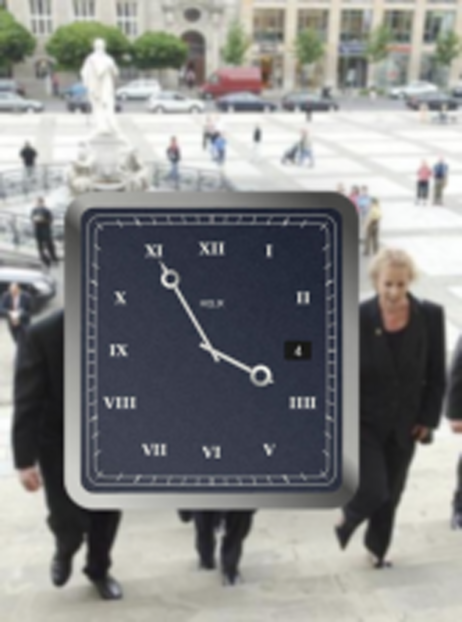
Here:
3,55
